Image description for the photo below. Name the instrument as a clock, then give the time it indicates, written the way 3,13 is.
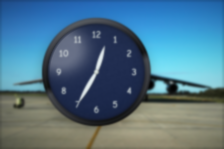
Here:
12,35
